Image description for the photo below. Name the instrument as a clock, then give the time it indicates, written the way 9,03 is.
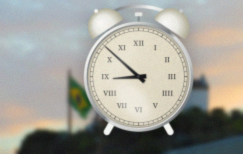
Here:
8,52
